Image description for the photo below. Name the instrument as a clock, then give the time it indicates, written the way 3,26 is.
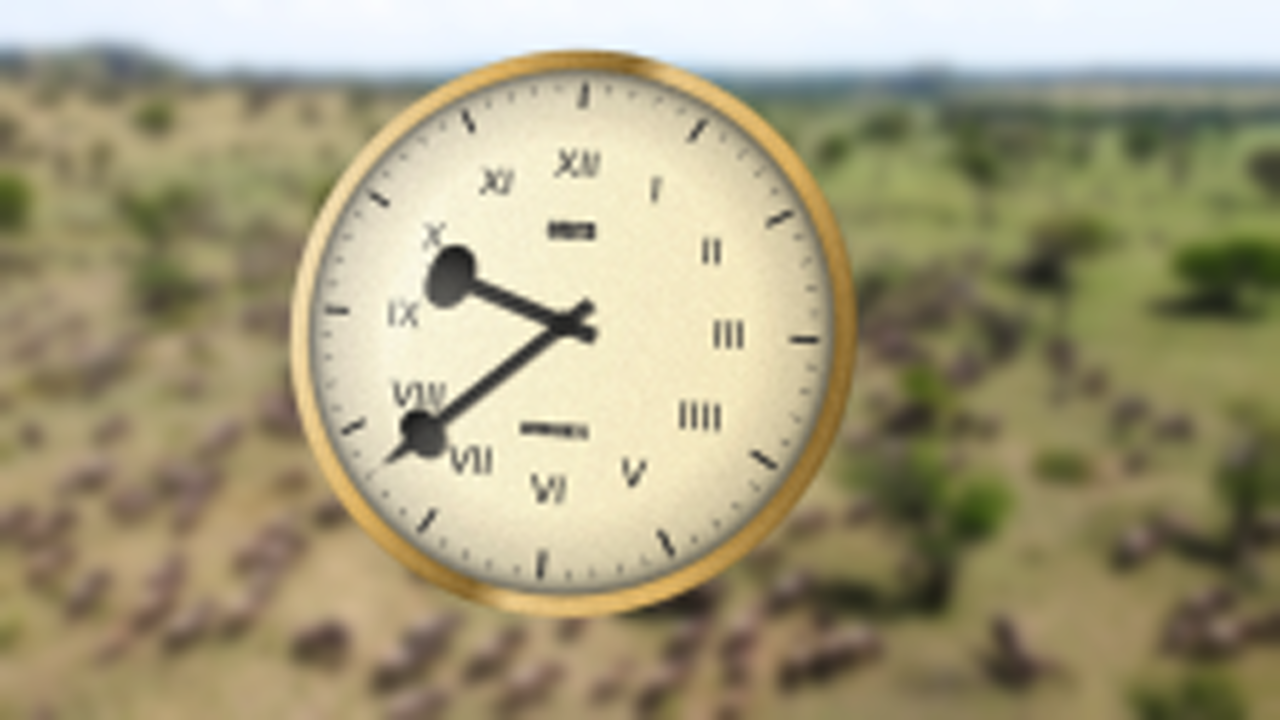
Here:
9,38
